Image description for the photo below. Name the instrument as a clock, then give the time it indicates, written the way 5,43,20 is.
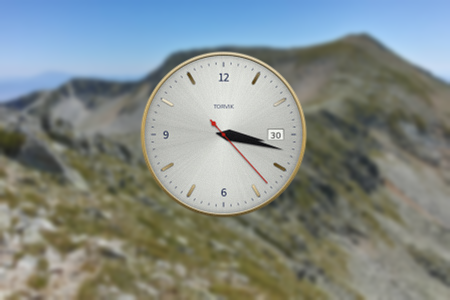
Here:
3,17,23
